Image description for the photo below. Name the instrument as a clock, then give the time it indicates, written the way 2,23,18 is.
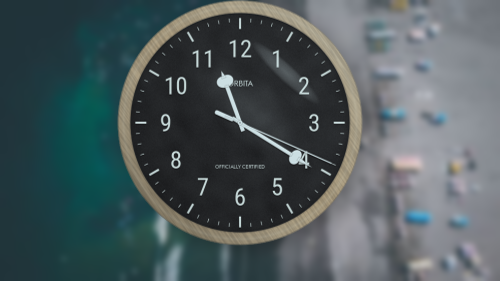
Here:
11,20,19
